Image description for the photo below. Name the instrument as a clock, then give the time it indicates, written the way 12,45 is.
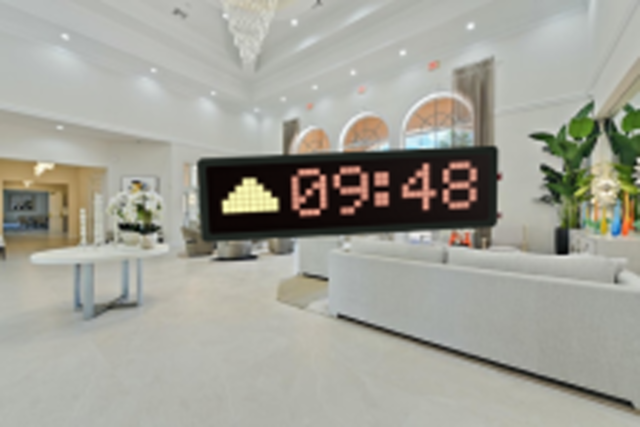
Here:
9,48
